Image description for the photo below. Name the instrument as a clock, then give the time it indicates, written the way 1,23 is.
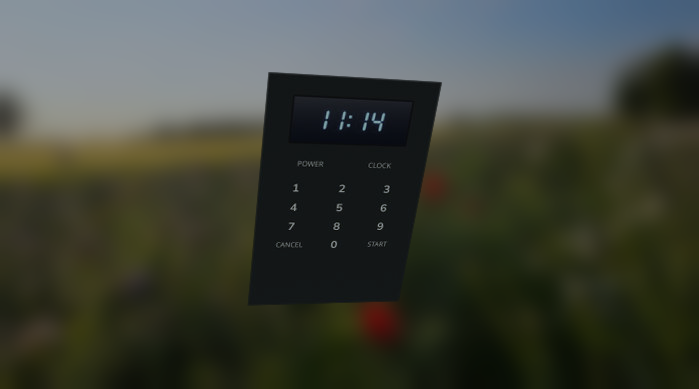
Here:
11,14
